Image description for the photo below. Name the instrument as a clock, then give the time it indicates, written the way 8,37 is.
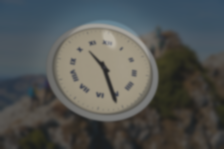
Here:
10,26
